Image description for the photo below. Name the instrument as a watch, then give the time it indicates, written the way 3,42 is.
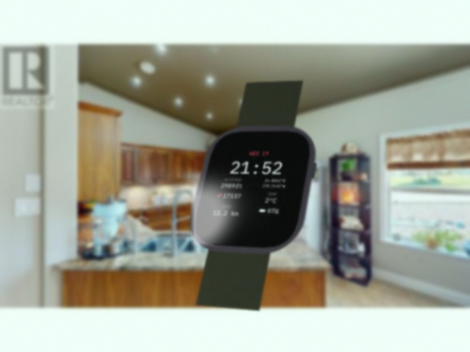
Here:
21,52
